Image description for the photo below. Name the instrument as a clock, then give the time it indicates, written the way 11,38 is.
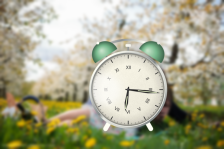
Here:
6,16
